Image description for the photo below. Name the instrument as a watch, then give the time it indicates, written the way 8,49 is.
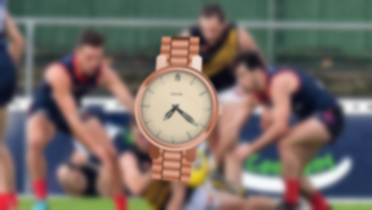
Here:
7,21
